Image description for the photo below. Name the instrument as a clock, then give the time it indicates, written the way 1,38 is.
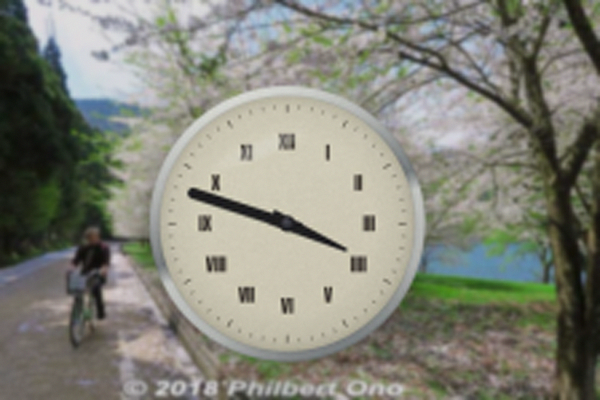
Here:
3,48
